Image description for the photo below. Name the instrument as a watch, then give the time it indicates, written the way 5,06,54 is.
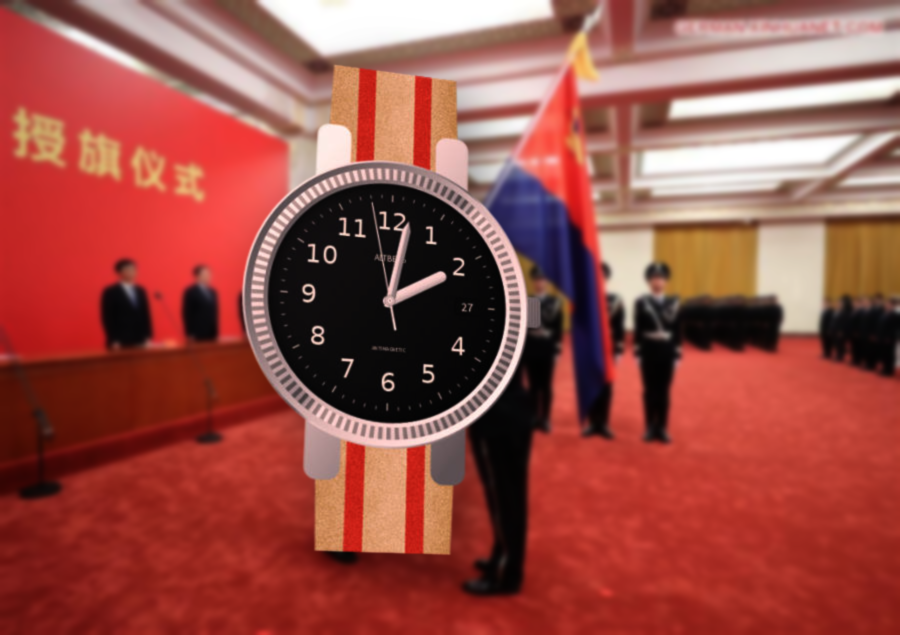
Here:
2,01,58
